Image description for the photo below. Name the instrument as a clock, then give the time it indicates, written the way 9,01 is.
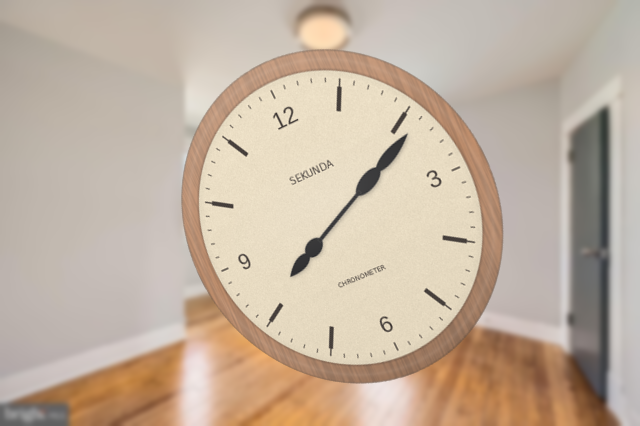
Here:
8,11
